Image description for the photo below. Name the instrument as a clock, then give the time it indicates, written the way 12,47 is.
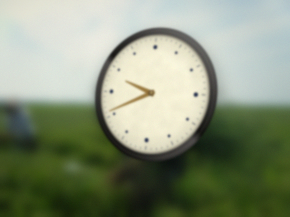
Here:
9,41
